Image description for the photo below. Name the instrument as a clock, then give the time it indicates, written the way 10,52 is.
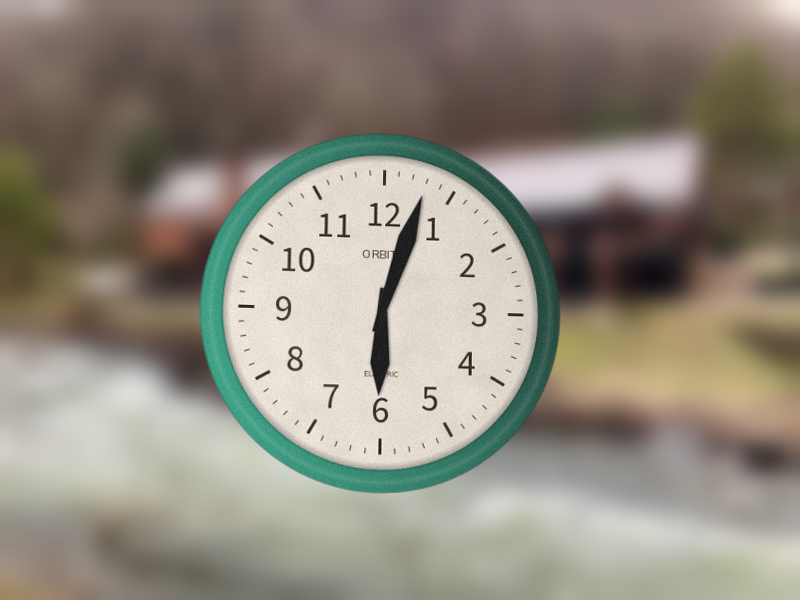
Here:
6,03
